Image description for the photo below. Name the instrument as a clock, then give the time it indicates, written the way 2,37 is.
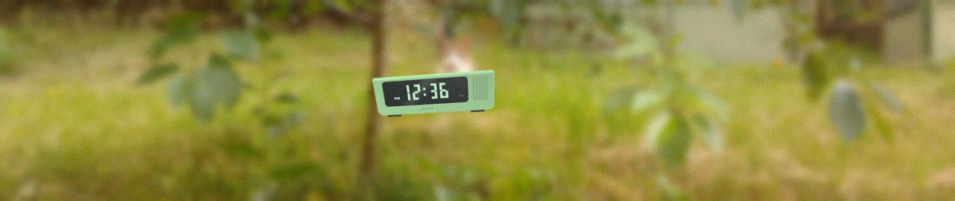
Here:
12,36
